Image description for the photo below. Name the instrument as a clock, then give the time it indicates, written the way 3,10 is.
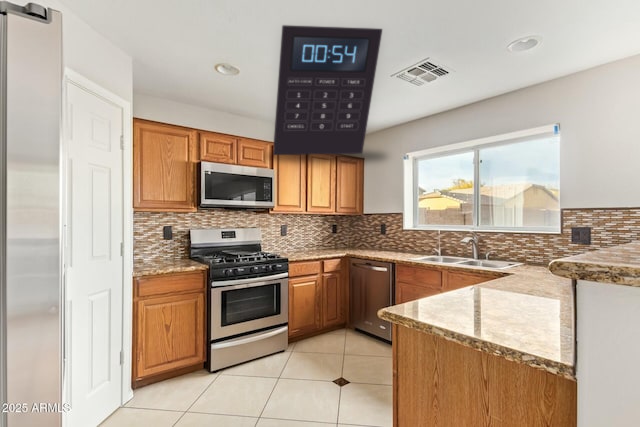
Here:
0,54
